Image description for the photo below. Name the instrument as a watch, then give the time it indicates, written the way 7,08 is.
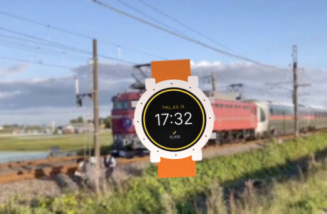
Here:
17,32
